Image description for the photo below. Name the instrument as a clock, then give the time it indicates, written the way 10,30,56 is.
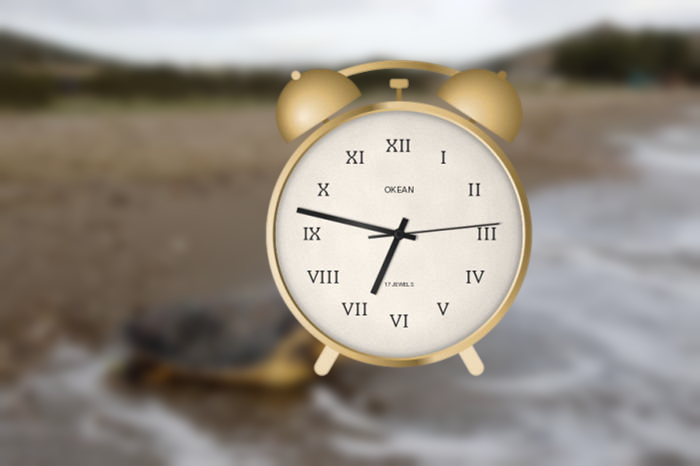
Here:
6,47,14
